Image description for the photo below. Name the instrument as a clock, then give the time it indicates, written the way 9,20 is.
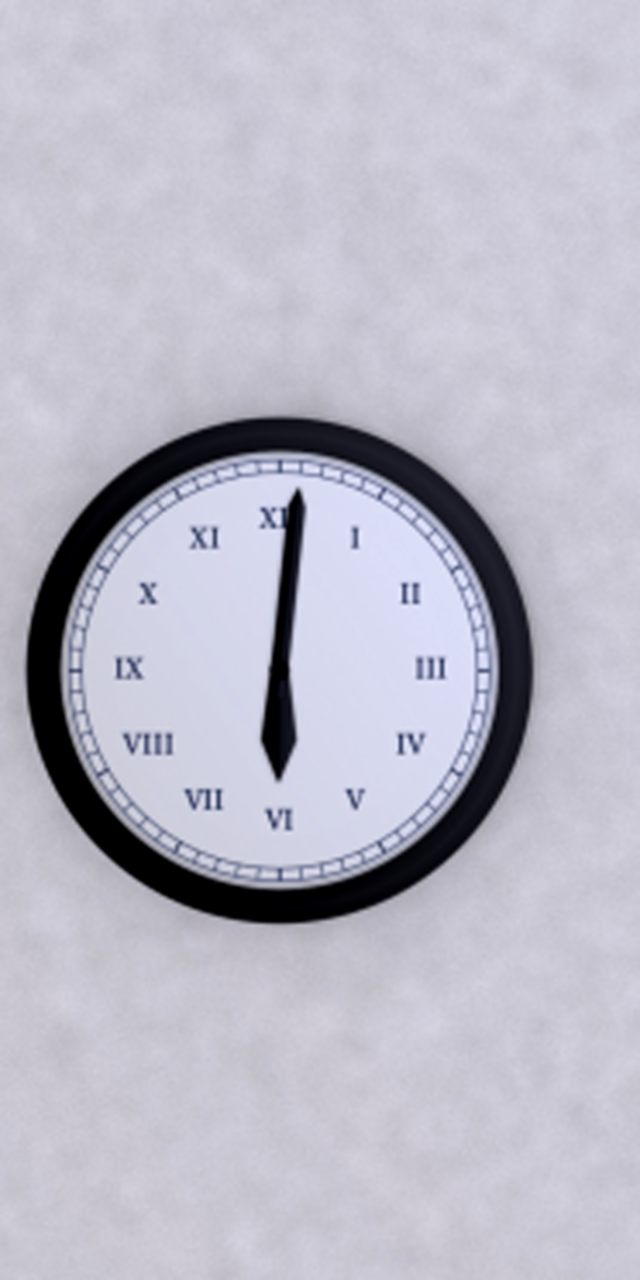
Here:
6,01
